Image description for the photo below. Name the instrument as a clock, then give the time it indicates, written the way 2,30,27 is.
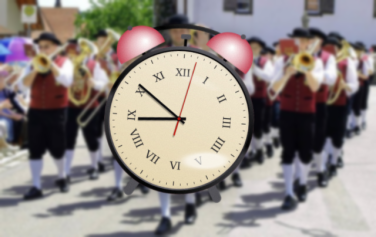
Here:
8,51,02
